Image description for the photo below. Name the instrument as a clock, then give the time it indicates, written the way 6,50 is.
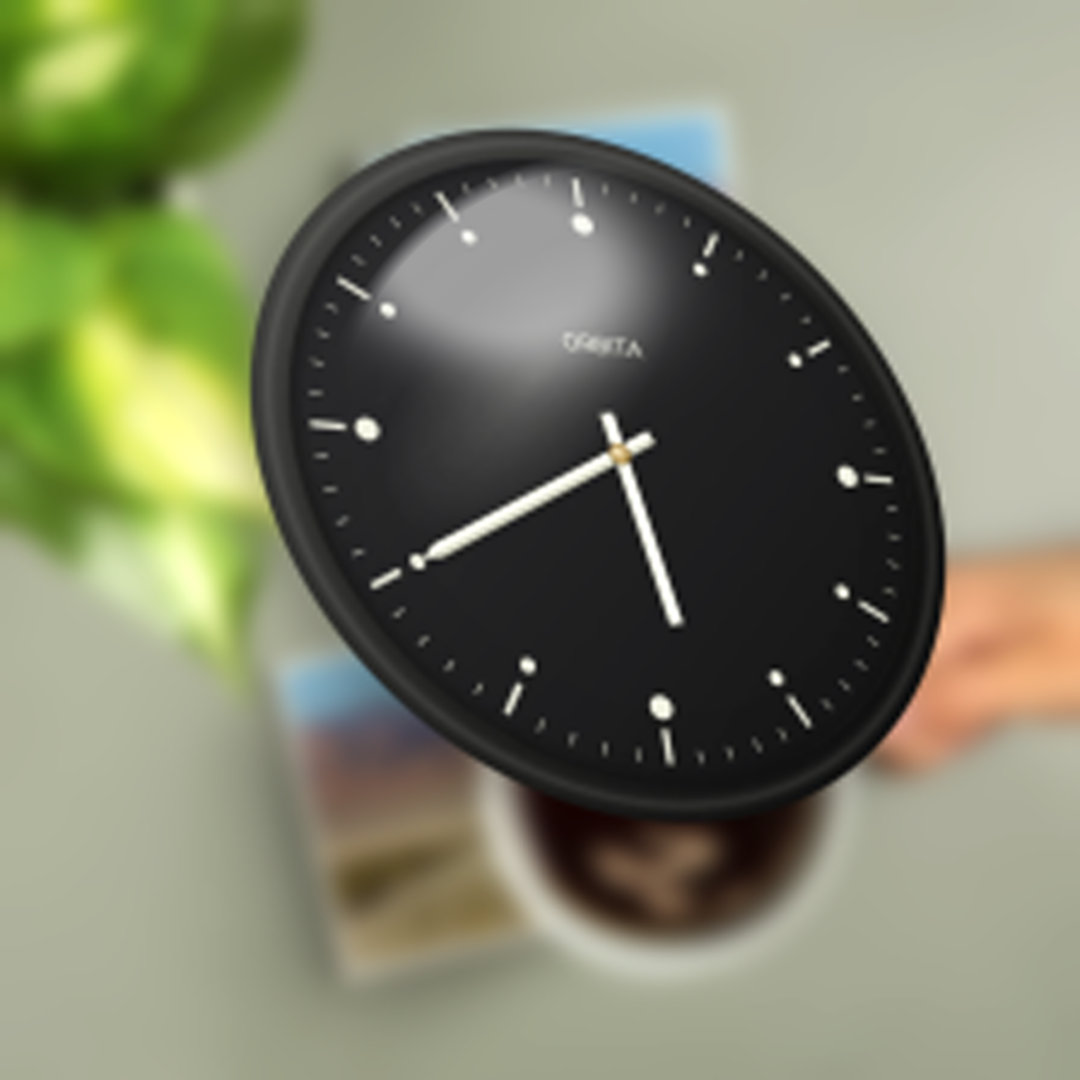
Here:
5,40
